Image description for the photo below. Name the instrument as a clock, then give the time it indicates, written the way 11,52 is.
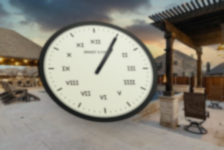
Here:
1,05
